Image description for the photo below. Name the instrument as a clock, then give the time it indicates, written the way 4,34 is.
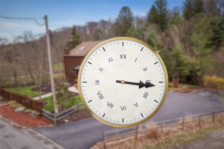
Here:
3,16
